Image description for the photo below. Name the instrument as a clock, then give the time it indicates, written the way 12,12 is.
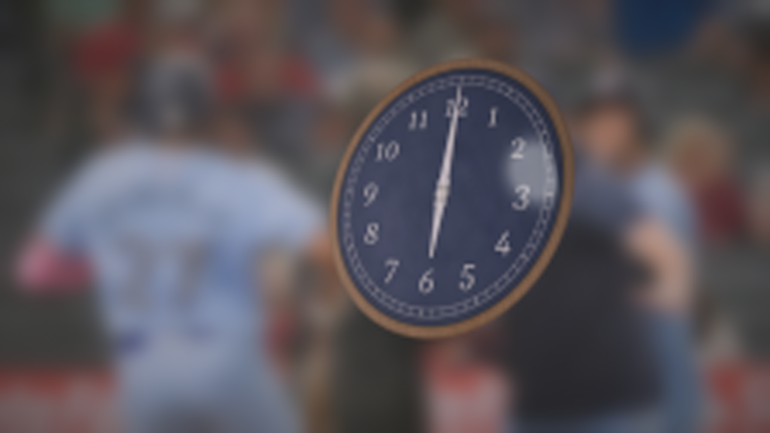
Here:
6,00
